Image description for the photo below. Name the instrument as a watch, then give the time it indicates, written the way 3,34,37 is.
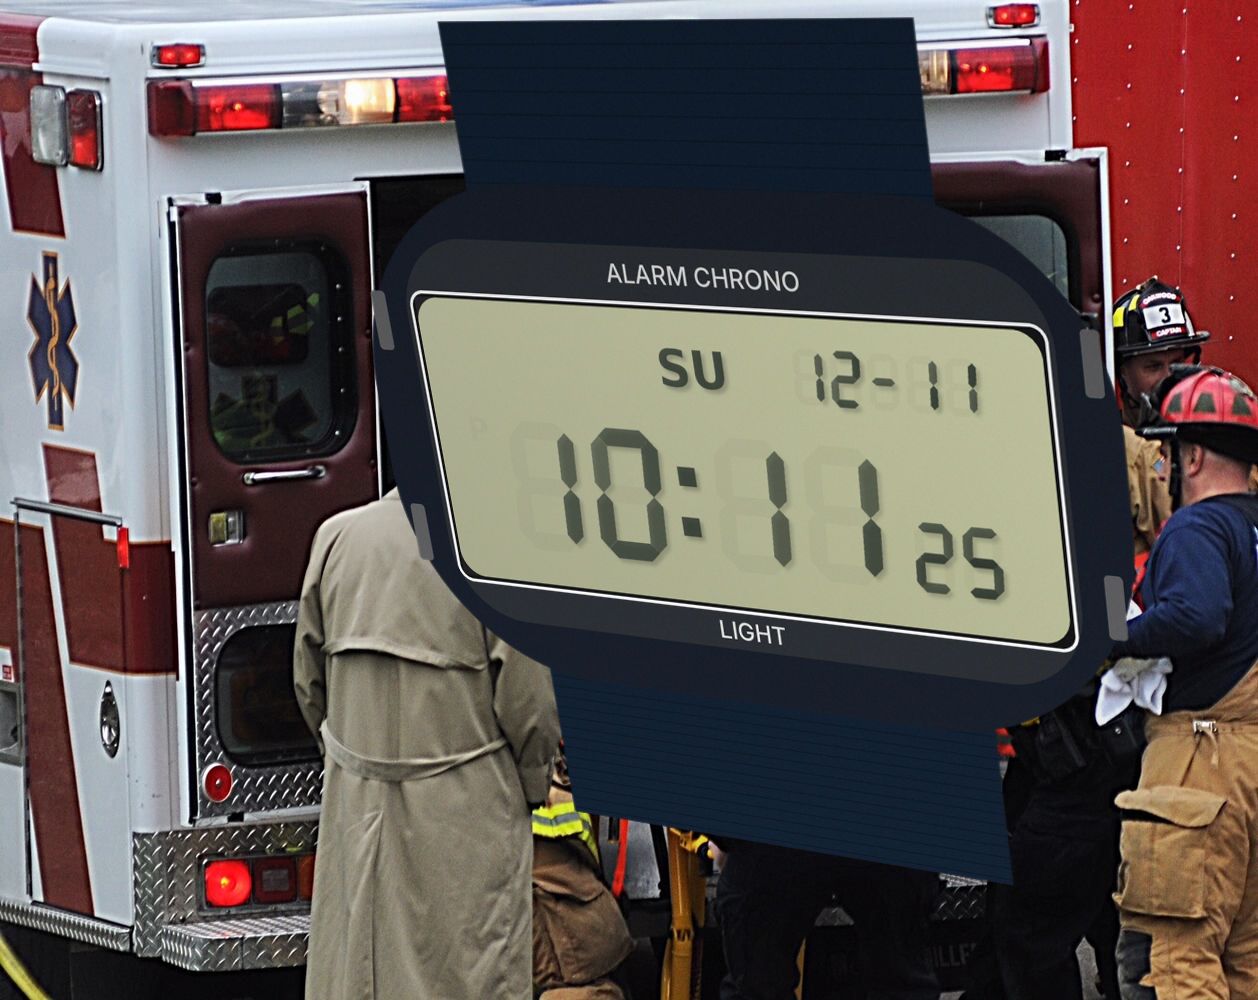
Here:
10,11,25
